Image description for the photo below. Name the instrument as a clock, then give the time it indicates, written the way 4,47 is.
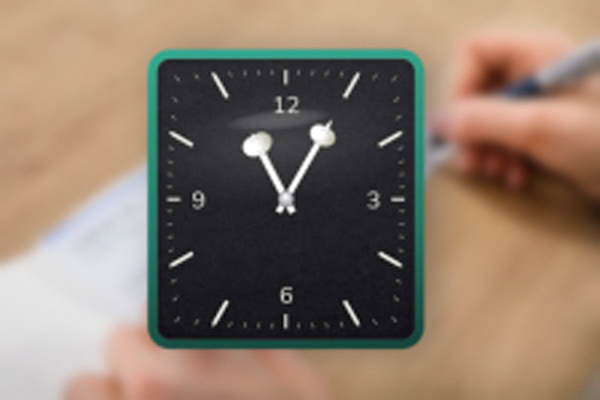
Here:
11,05
